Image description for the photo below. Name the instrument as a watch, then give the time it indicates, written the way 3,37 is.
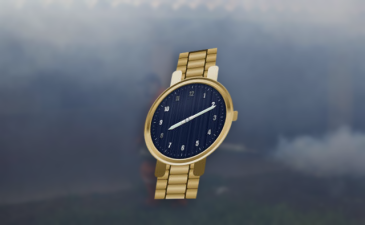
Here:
8,11
